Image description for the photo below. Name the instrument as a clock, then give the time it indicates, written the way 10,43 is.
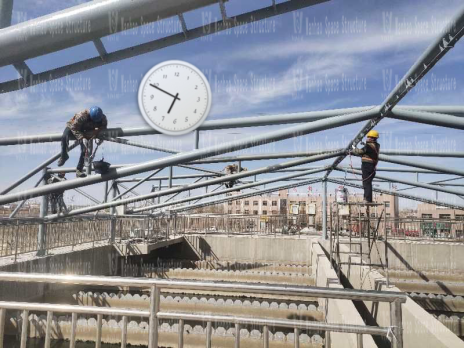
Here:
6,49
